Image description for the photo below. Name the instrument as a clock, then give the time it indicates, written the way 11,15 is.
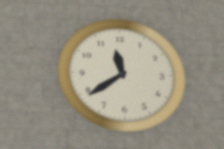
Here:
11,39
